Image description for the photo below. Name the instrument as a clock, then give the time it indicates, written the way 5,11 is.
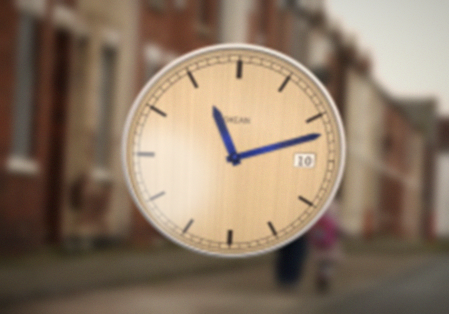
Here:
11,12
